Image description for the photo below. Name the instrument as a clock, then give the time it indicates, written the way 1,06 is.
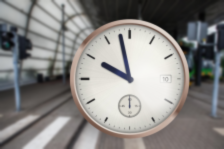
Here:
9,58
